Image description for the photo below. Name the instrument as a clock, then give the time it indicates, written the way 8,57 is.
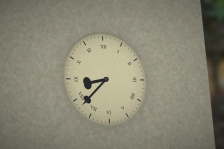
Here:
8,38
